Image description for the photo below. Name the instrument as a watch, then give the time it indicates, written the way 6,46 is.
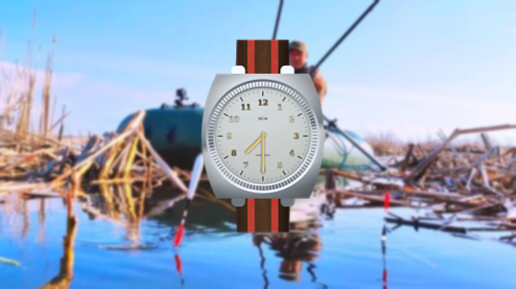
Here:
7,30
